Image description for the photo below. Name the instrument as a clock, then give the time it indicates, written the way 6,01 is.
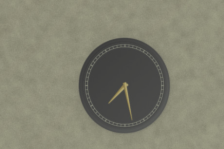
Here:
7,28
